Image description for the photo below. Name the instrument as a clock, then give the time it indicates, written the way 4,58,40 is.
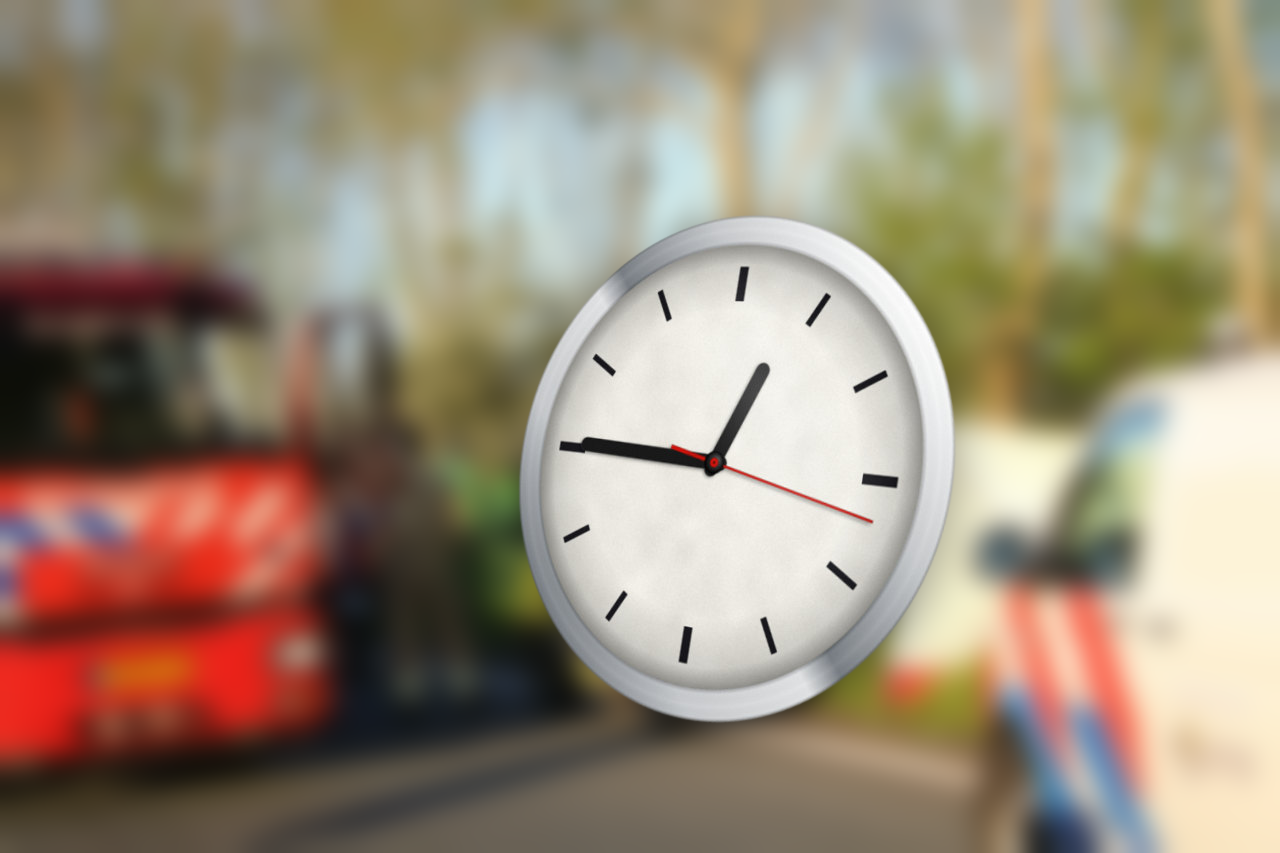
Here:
12,45,17
